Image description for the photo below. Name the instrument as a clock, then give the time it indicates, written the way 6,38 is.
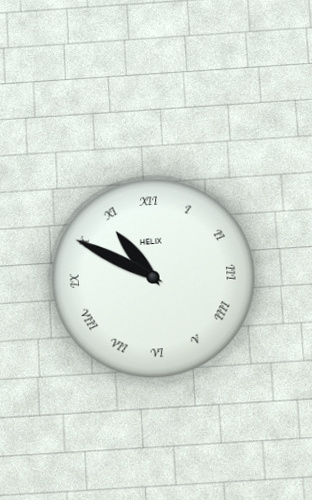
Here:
10,50
